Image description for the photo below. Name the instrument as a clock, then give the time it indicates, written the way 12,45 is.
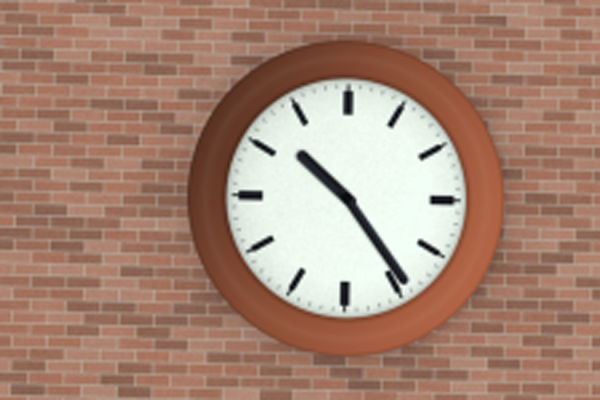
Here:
10,24
